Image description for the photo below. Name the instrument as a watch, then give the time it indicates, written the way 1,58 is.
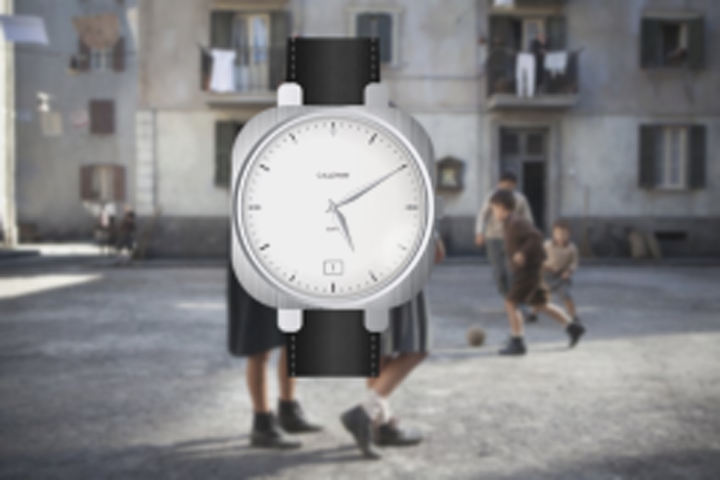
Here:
5,10
